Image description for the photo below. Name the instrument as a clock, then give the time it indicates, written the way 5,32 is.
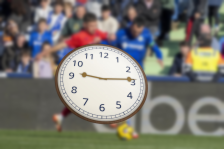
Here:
9,14
